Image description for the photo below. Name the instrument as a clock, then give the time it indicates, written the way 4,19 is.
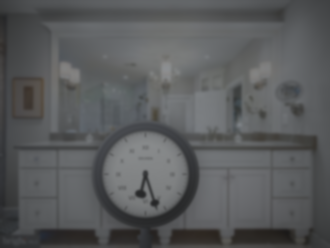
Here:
6,27
